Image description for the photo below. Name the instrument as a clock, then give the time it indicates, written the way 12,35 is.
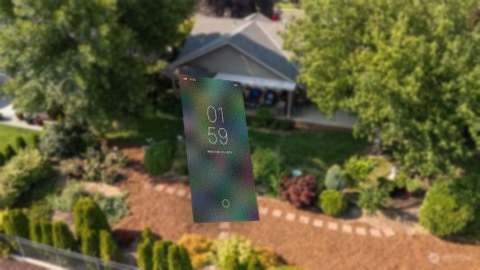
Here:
1,59
